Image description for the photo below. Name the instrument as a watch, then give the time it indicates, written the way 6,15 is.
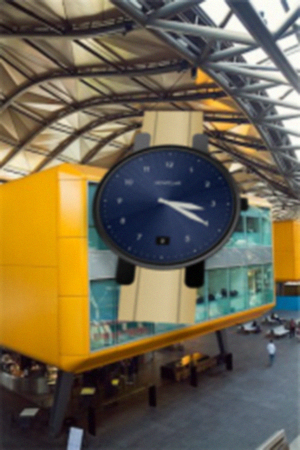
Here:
3,20
